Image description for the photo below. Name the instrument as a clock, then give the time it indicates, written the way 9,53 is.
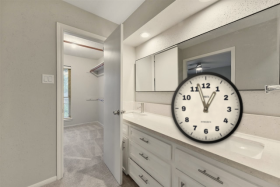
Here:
12,57
